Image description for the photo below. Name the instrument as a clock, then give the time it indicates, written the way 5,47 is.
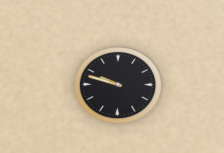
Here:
9,48
